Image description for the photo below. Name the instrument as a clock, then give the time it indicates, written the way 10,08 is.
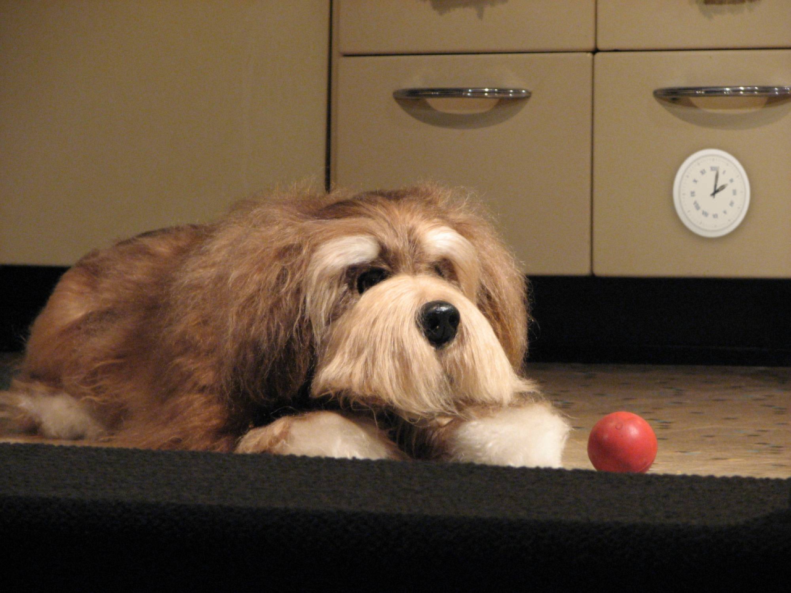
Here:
2,02
